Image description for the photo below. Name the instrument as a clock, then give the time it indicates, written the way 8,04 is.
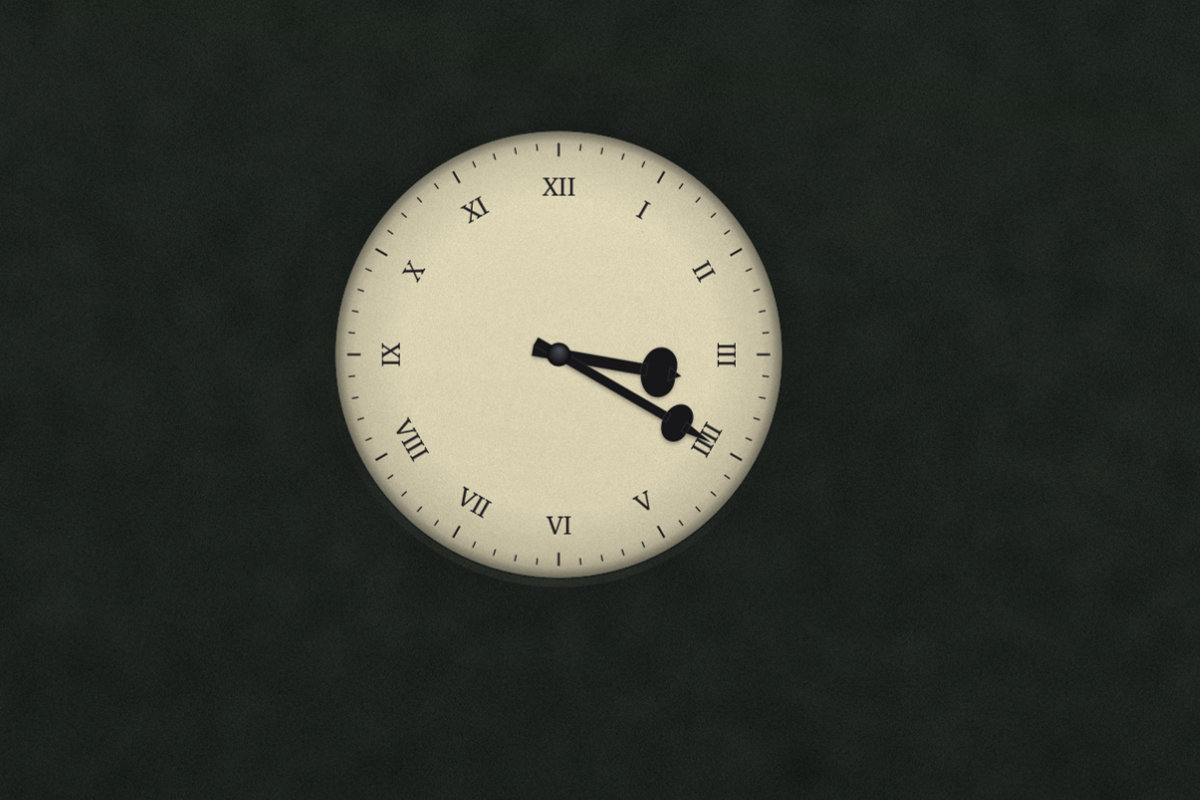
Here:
3,20
